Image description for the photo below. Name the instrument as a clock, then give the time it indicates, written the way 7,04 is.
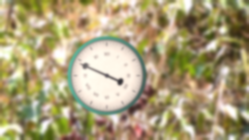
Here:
3,49
